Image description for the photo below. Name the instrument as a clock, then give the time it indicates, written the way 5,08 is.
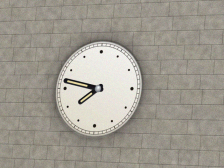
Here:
7,47
